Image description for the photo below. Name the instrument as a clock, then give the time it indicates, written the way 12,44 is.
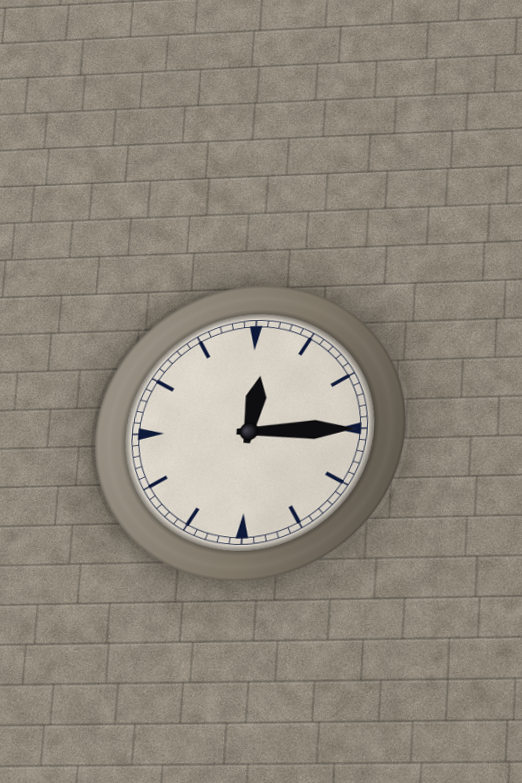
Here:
12,15
